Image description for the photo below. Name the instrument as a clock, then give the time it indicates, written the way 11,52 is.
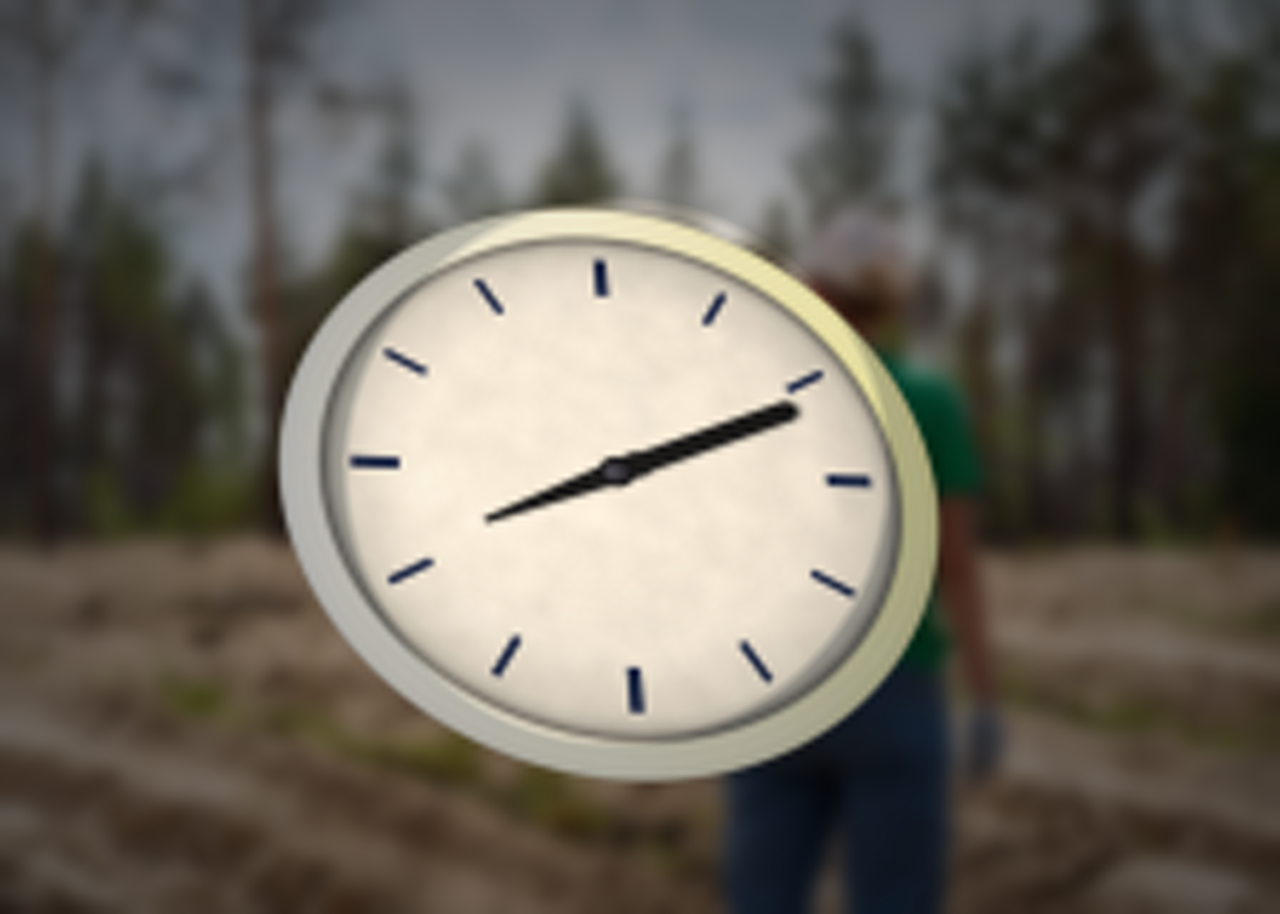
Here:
8,11
